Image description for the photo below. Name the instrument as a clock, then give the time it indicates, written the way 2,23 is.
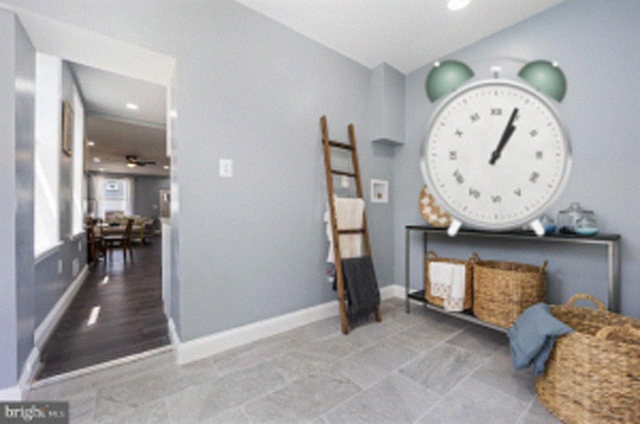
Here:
1,04
